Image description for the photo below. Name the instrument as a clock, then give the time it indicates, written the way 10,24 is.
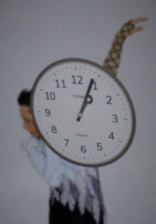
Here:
1,04
